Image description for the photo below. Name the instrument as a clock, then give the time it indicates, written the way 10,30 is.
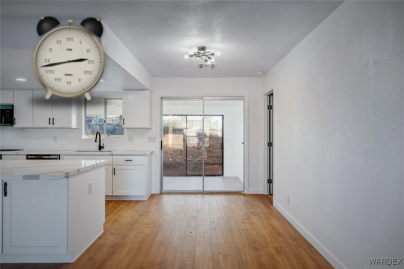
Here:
2,43
